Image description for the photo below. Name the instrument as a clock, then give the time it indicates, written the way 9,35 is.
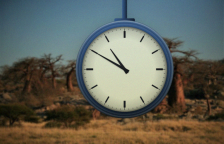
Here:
10,50
